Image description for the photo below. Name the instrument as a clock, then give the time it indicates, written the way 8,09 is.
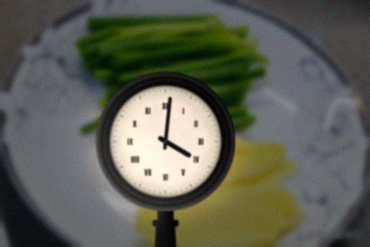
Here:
4,01
